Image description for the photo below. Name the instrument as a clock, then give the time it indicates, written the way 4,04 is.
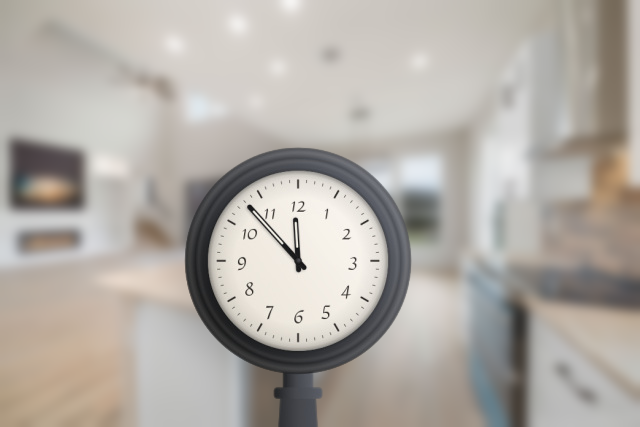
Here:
11,53
